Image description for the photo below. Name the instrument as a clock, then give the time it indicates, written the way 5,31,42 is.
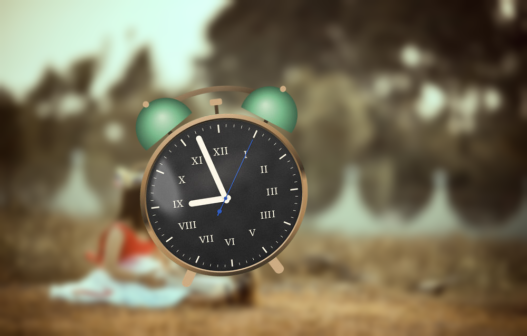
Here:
8,57,05
